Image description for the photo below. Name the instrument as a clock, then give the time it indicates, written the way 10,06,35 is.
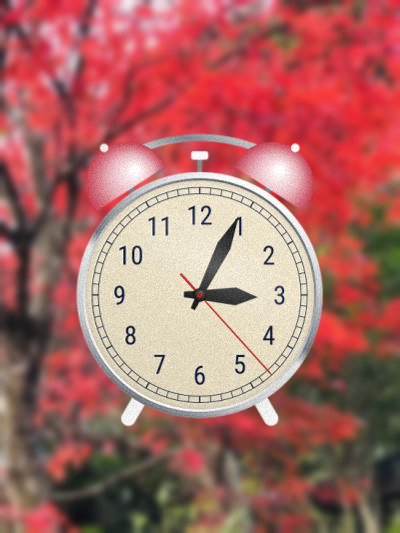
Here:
3,04,23
